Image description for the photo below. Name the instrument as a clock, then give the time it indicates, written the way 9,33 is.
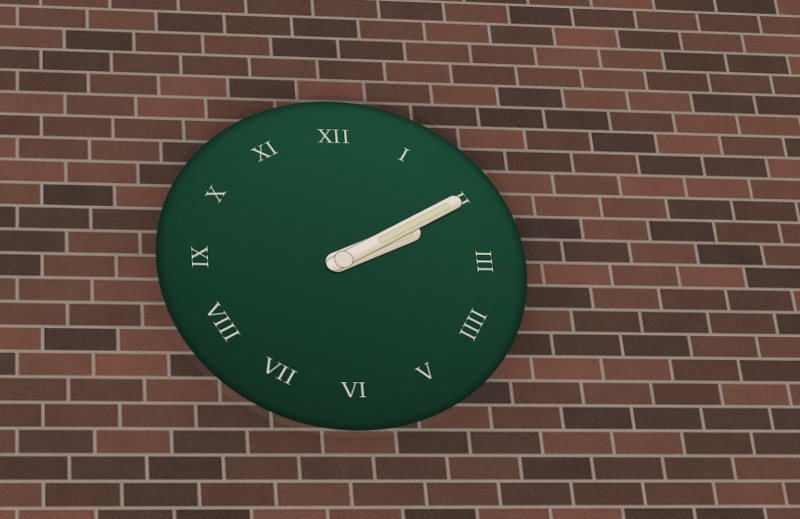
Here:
2,10
